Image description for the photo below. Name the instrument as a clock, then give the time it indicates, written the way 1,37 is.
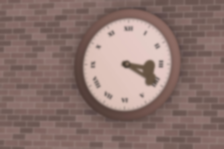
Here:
3,20
